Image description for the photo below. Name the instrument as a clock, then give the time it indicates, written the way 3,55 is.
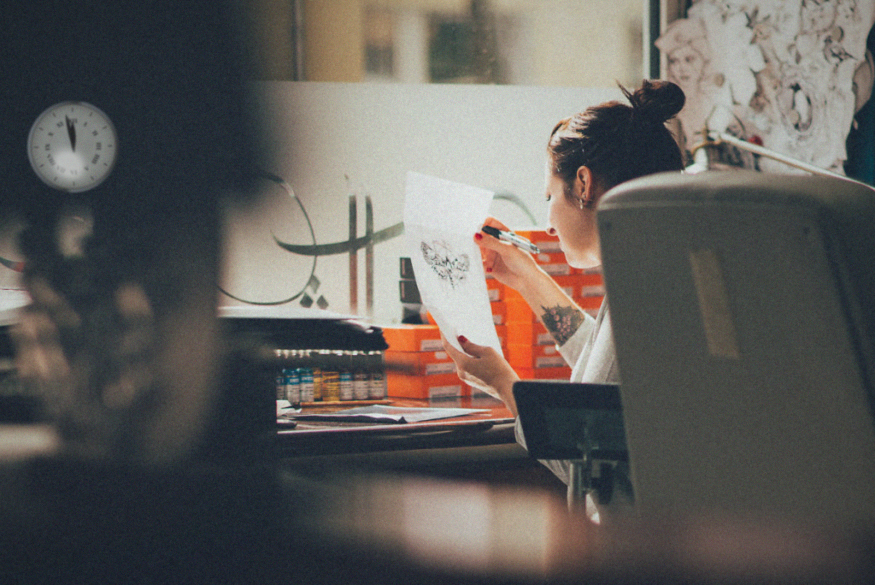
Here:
11,58
